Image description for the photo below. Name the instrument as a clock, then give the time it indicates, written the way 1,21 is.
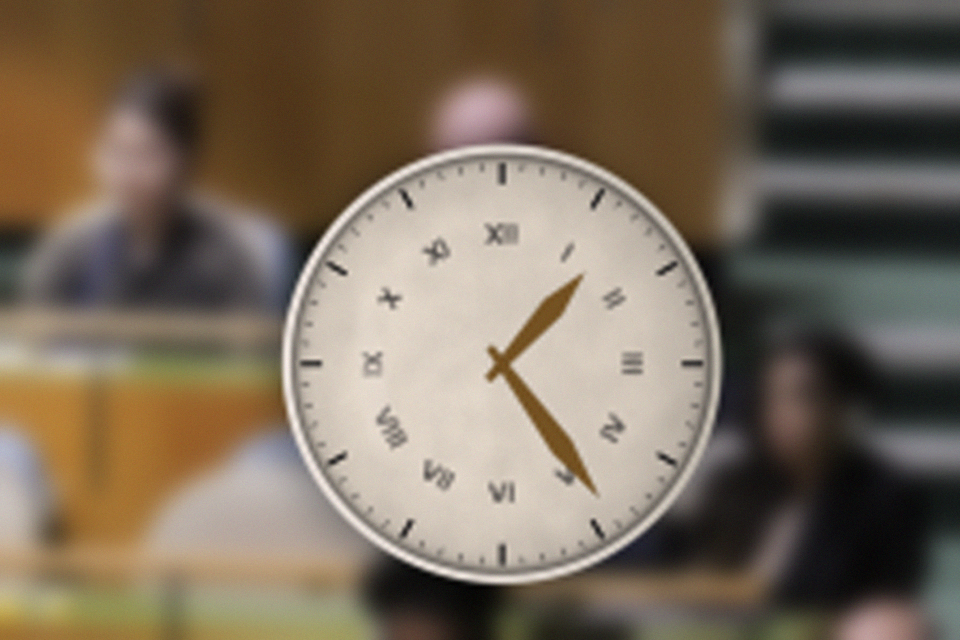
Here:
1,24
